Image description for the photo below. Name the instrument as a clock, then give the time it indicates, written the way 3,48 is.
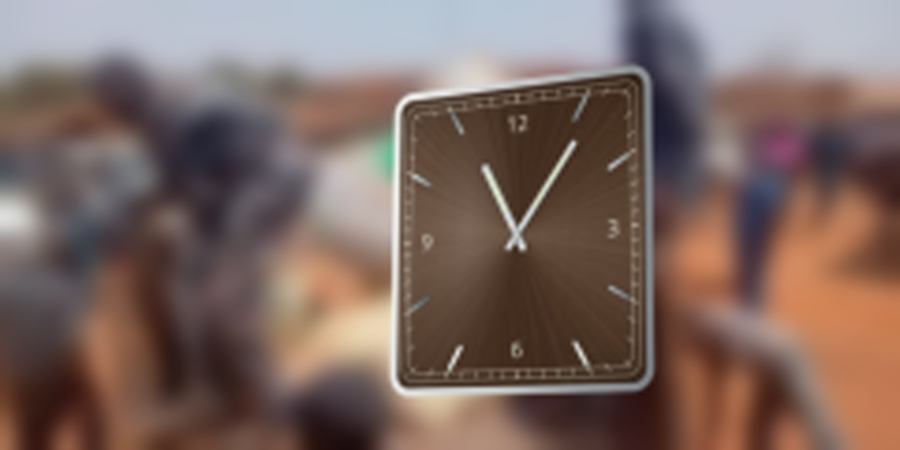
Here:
11,06
